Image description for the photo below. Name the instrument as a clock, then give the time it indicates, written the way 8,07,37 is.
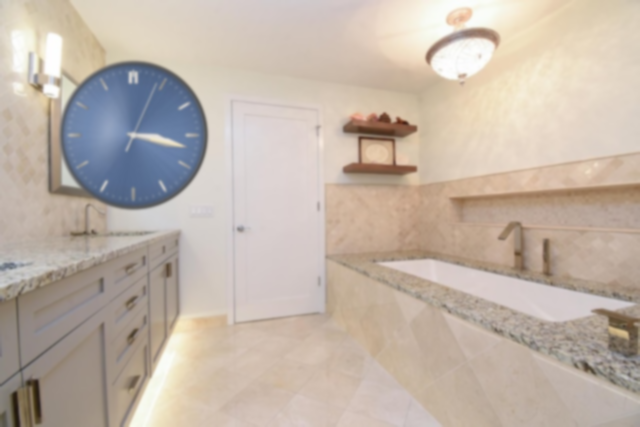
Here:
3,17,04
